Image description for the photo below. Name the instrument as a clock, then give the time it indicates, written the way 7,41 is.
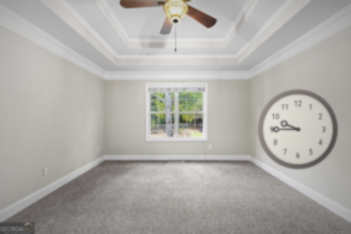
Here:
9,45
